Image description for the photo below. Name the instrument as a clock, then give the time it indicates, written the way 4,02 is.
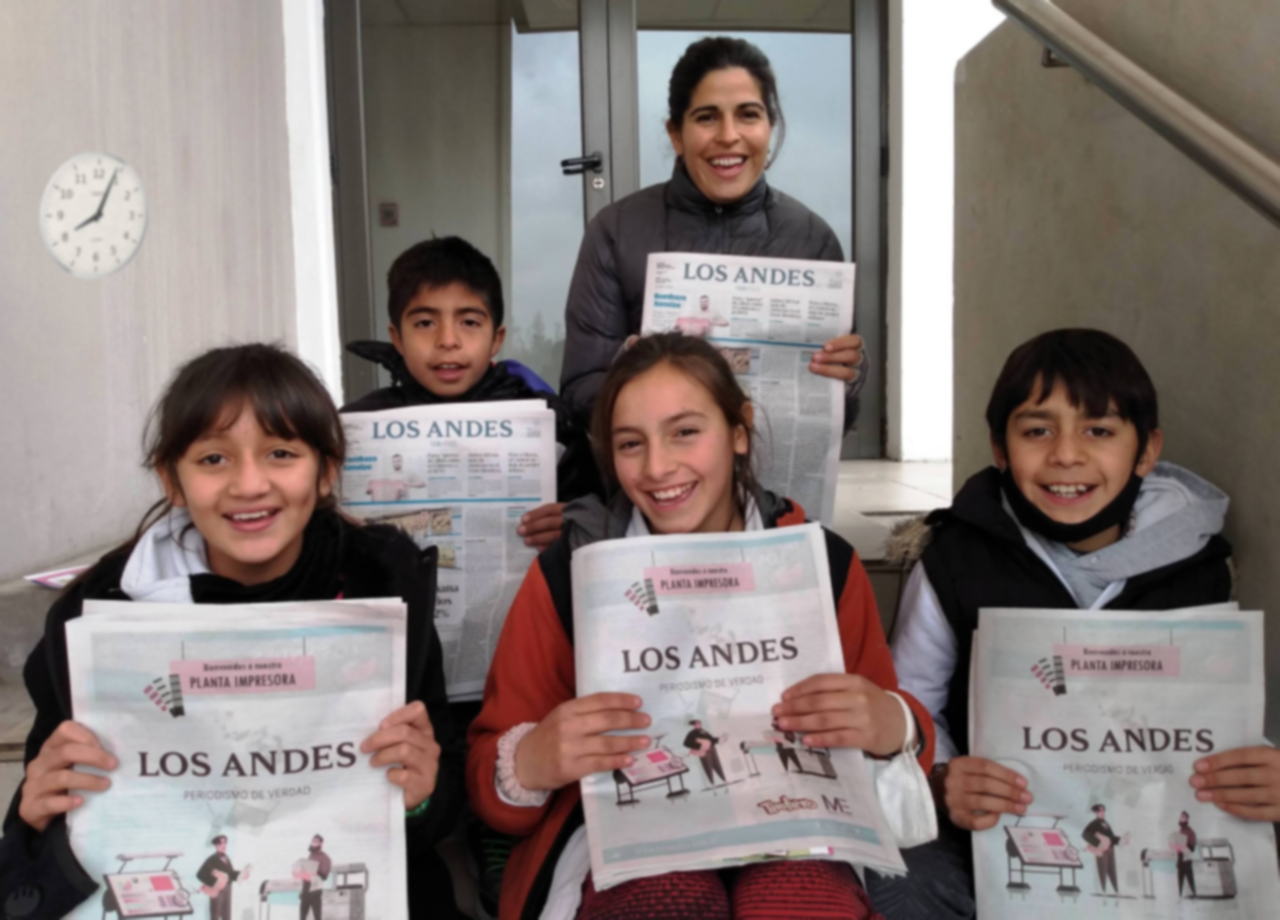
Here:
8,04
